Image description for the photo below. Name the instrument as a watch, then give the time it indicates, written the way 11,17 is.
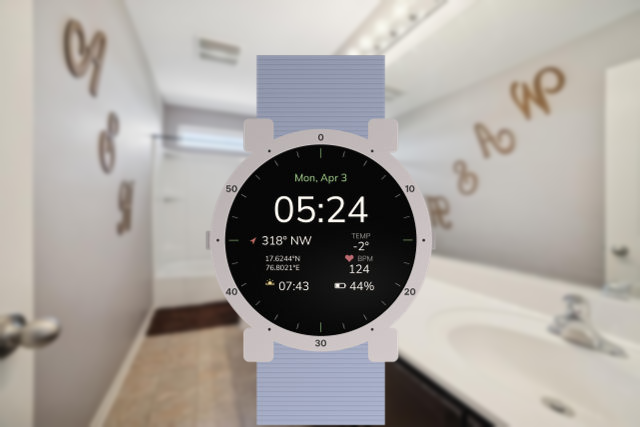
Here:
5,24
